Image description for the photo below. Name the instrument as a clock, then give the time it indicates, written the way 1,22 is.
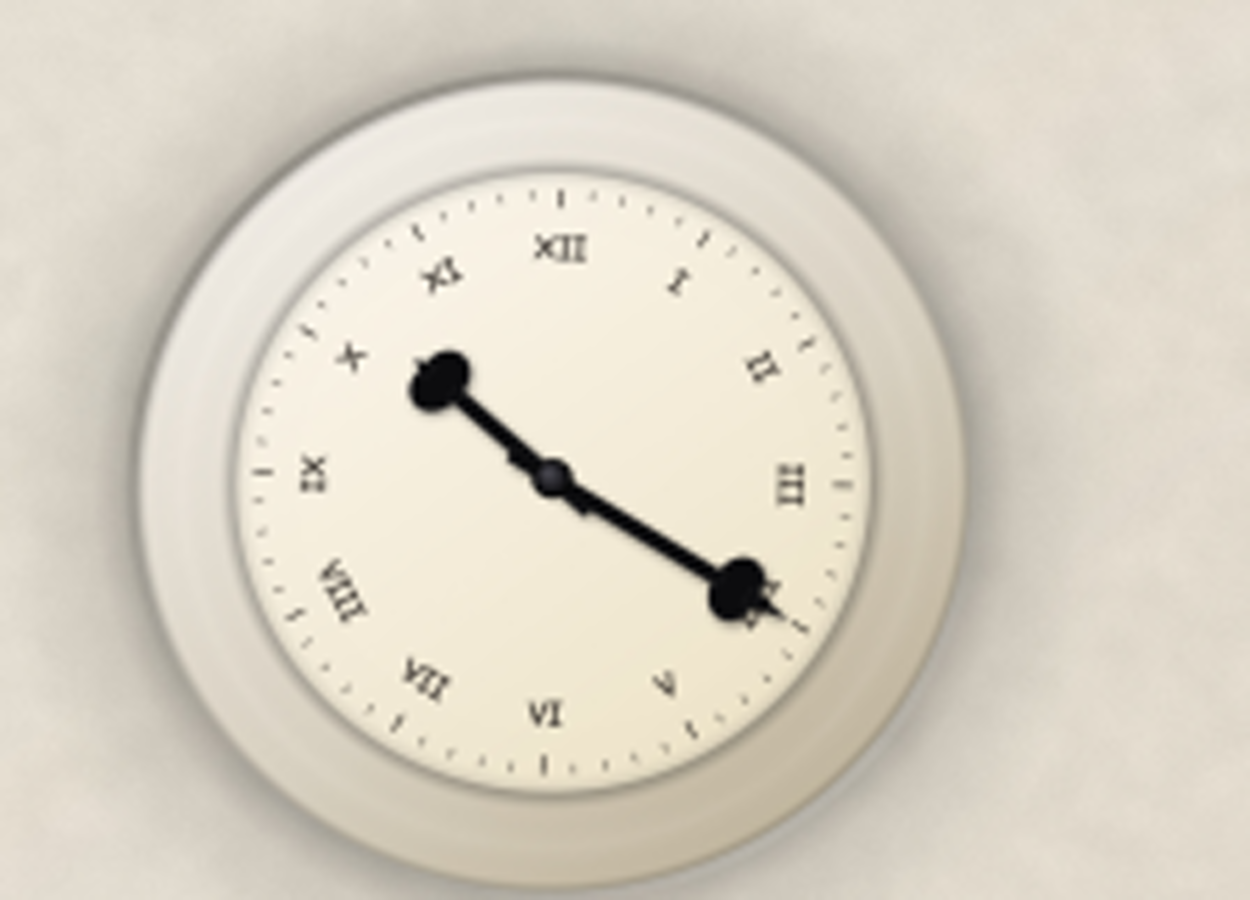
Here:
10,20
